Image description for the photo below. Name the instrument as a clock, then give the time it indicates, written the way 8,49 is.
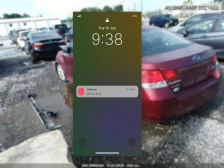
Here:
9,38
